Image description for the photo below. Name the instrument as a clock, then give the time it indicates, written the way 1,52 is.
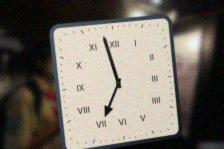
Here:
6,58
